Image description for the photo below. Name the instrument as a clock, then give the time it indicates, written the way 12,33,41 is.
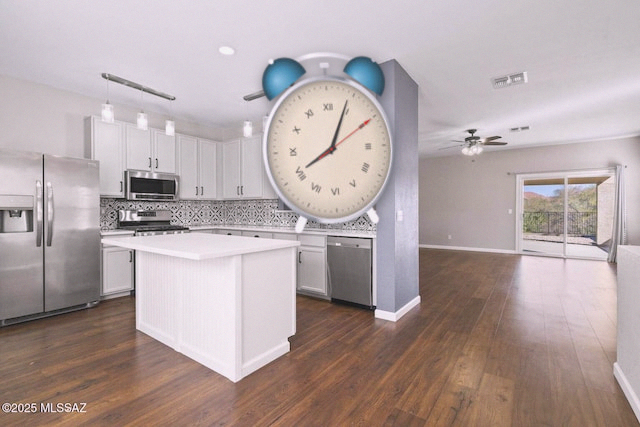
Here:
8,04,10
